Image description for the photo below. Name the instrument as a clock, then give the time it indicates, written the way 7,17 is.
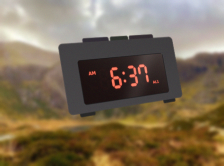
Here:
6,37
